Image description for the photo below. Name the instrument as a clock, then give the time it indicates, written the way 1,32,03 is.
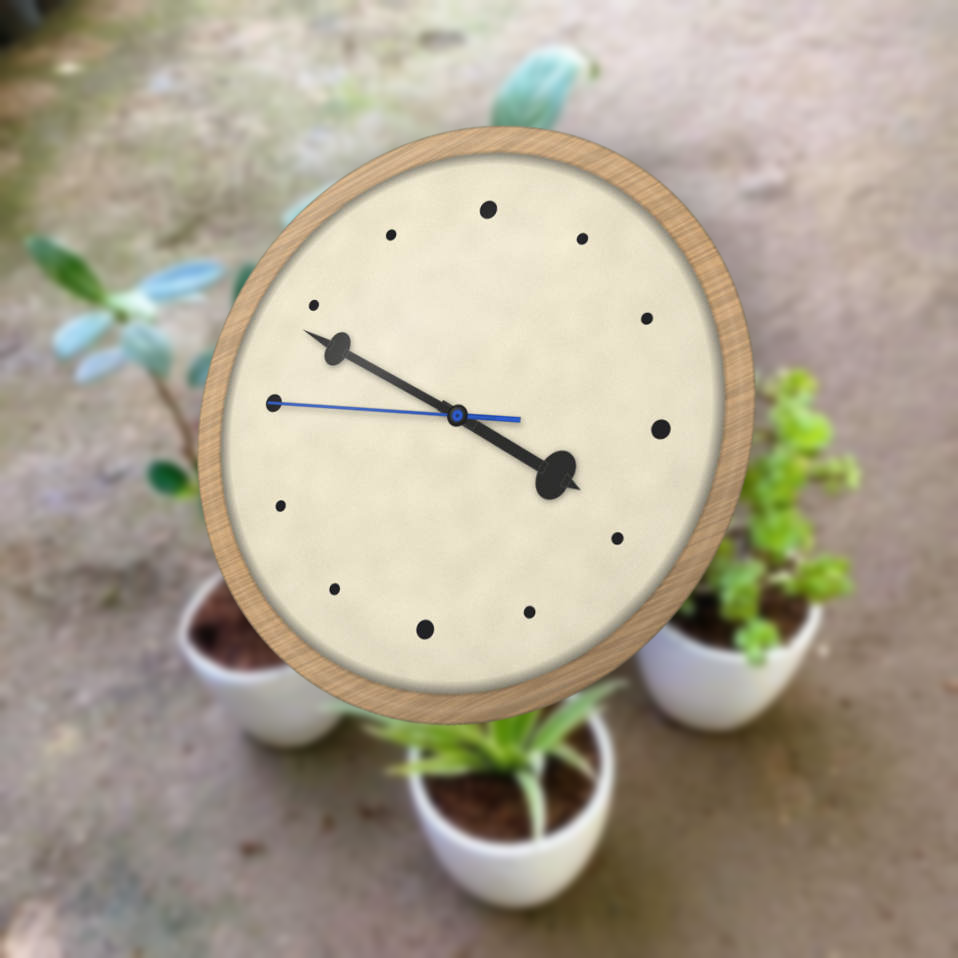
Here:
3,48,45
